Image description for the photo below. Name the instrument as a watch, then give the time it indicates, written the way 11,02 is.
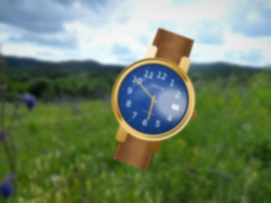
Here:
5,50
